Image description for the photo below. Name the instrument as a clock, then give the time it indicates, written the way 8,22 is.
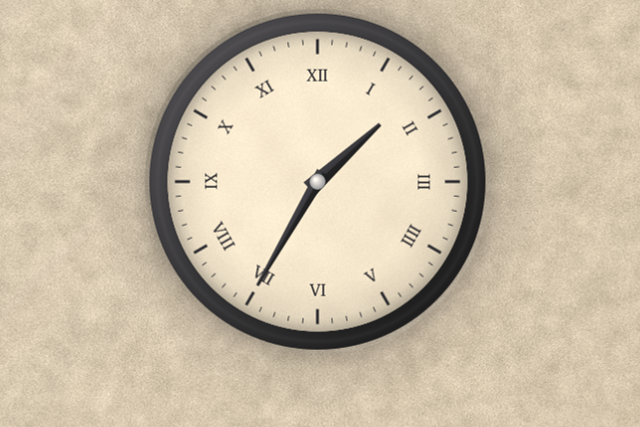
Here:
1,35
